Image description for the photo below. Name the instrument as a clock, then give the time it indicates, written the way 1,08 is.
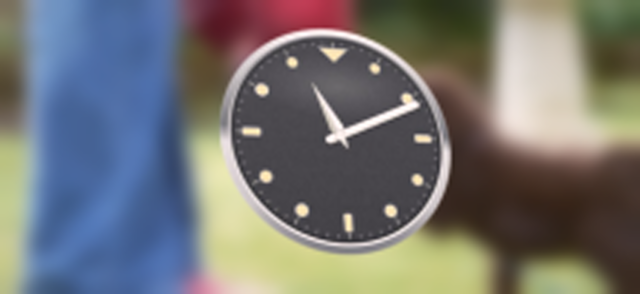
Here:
11,11
